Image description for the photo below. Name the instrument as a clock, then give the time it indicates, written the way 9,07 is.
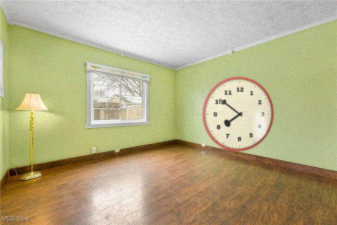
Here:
7,51
